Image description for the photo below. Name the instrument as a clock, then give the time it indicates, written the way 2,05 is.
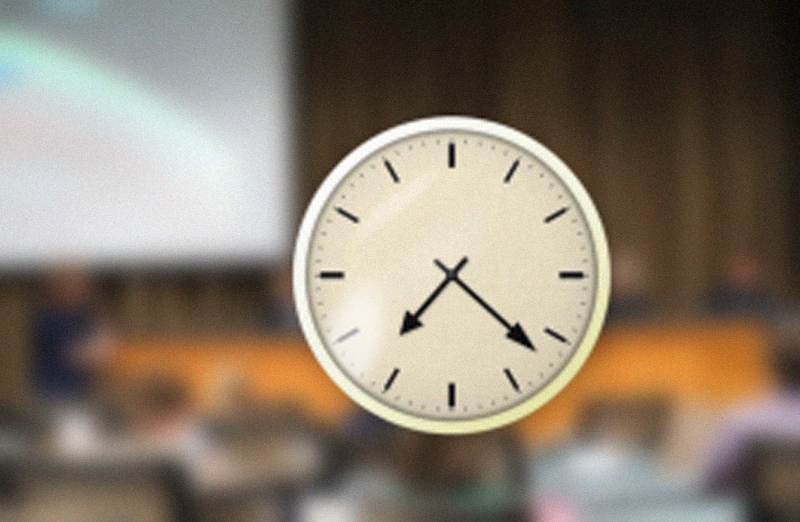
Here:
7,22
